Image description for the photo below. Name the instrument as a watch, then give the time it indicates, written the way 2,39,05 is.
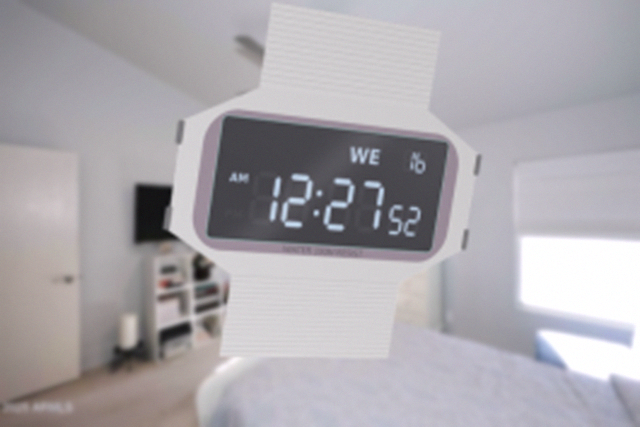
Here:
12,27,52
